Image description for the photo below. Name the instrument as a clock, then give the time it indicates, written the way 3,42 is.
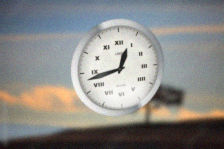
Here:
12,43
